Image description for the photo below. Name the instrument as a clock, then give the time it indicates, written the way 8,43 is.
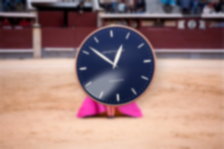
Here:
12,52
